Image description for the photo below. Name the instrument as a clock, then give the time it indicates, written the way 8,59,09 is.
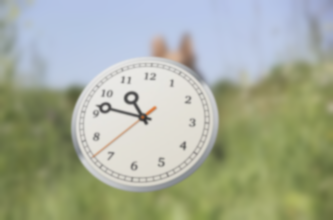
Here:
10,46,37
